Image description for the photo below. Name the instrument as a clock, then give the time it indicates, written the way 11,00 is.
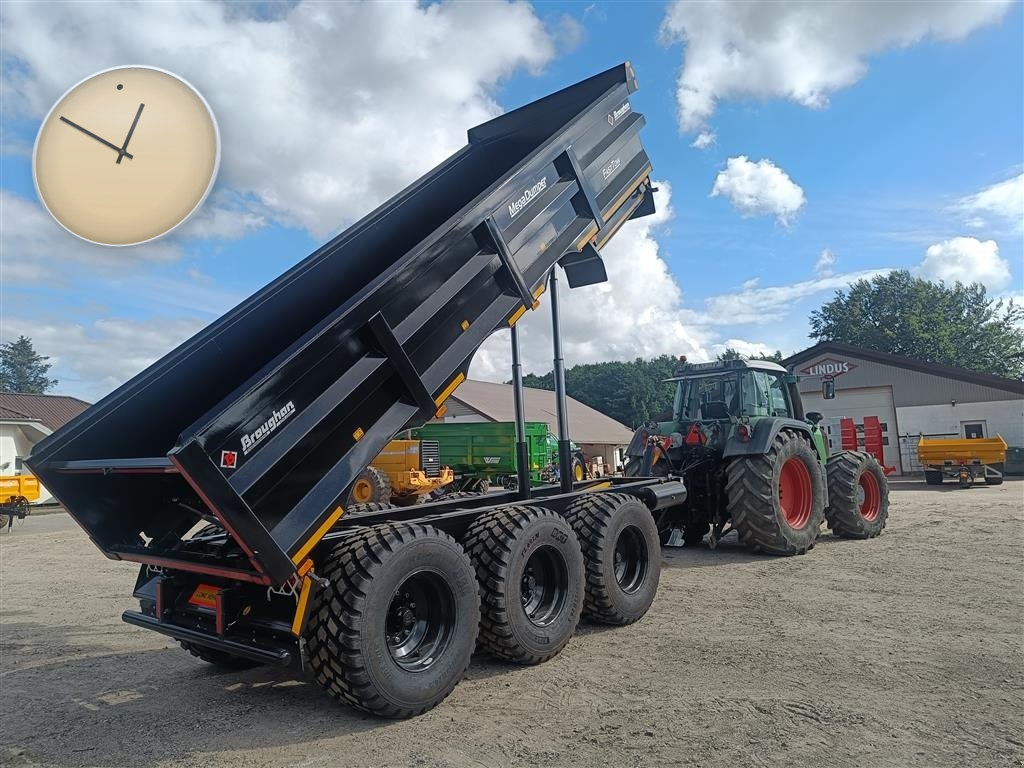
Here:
12,51
